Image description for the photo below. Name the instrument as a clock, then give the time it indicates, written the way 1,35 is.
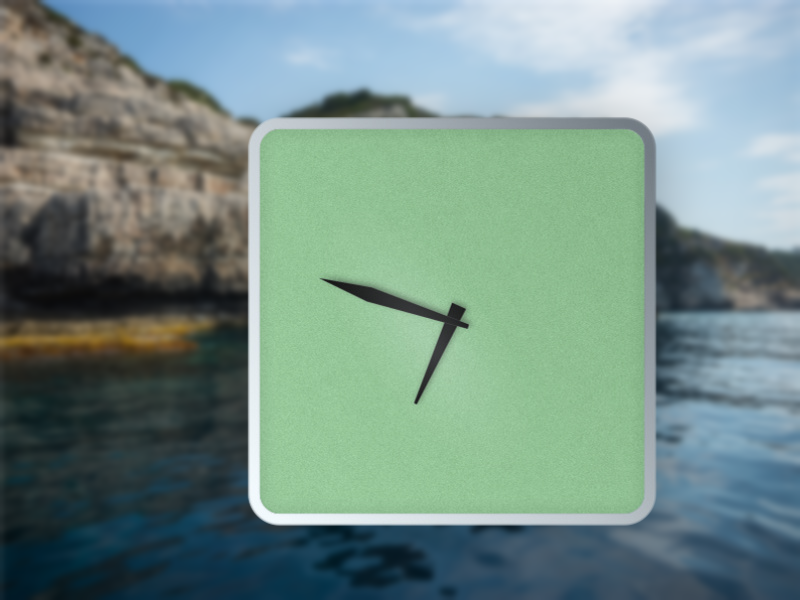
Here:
6,48
